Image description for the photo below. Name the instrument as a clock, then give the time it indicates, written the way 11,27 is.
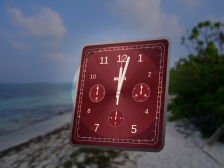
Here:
12,02
